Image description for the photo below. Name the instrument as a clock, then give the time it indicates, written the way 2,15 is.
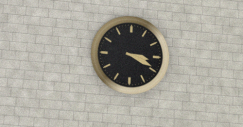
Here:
3,19
